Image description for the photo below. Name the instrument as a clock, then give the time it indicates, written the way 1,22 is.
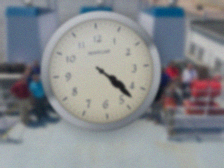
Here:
4,23
